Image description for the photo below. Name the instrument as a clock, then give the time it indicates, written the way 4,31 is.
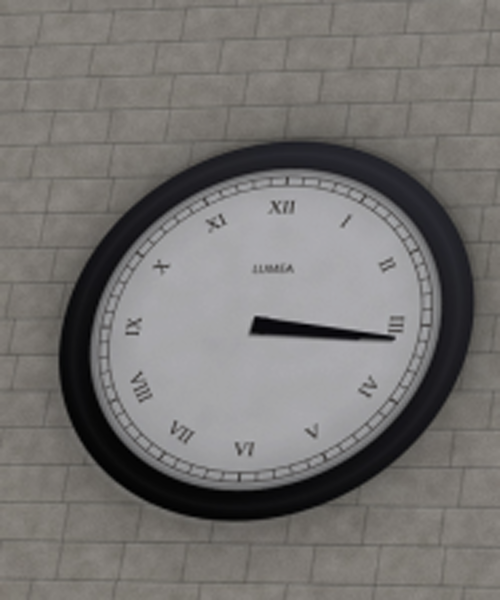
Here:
3,16
